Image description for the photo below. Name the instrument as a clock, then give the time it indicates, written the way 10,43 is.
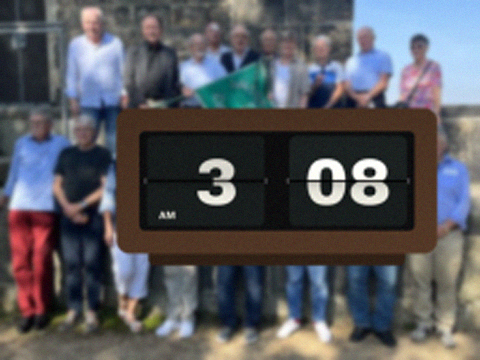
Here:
3,08
